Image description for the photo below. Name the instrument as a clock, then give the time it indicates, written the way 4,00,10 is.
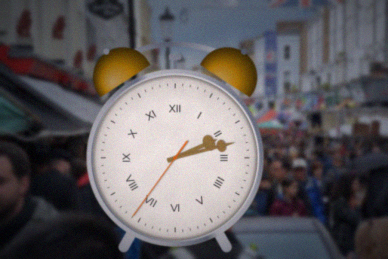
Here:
2,12,36
